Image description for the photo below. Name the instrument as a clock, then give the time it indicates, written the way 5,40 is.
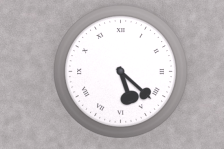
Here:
5,22
